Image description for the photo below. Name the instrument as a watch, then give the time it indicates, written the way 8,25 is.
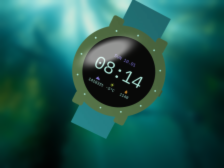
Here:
8,14
